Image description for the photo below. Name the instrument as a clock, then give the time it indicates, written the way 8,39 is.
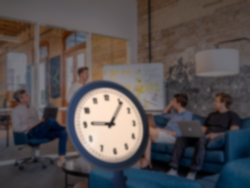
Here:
9,06
